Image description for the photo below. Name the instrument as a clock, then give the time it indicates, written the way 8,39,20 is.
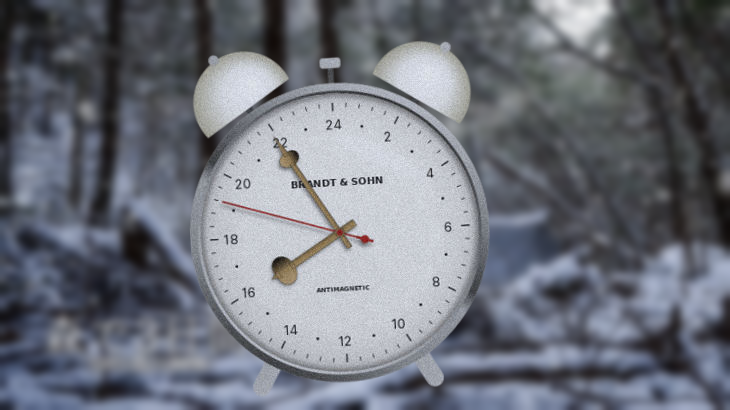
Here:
15,54,48
